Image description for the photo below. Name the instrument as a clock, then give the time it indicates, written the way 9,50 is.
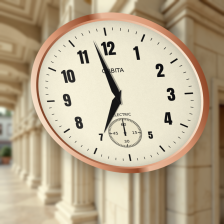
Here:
6,58
